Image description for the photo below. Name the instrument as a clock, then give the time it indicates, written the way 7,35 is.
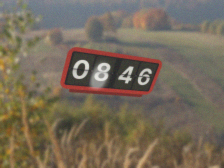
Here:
8,46
